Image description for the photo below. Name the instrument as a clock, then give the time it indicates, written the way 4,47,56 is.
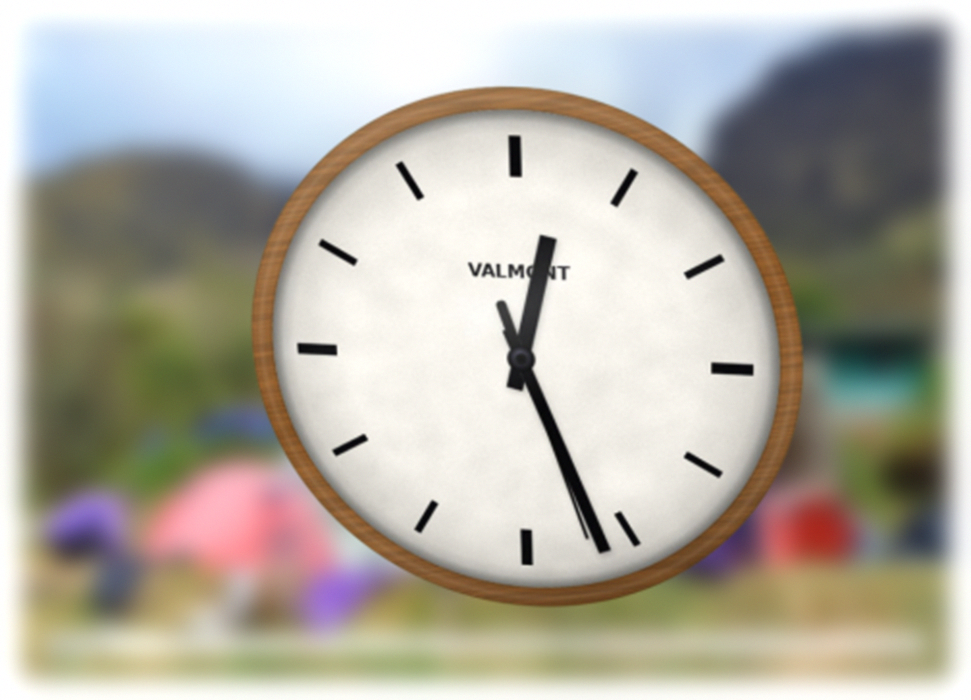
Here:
12,26,27
